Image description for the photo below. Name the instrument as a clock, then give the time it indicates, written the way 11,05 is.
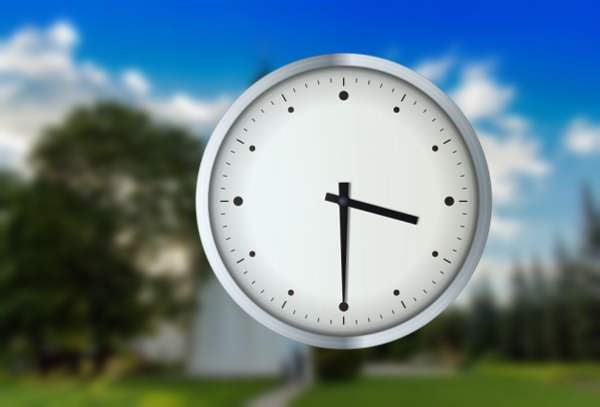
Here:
3,30
